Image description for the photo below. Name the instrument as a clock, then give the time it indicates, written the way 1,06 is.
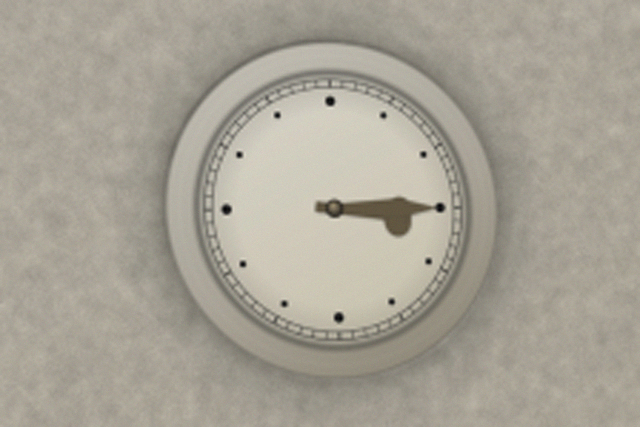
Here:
3,15
